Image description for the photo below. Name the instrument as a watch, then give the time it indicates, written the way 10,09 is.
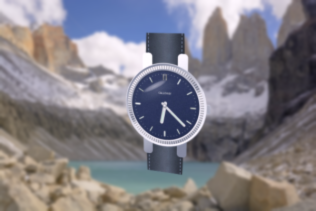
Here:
6,22
